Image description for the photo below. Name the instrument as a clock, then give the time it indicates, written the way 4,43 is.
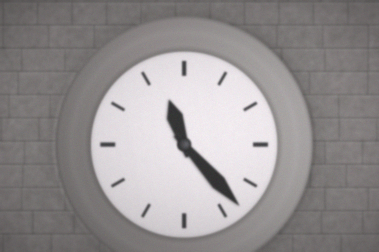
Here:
11,23
